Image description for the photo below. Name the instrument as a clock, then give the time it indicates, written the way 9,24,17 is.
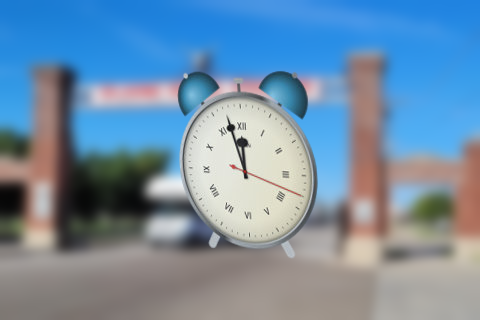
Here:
11,57,18
